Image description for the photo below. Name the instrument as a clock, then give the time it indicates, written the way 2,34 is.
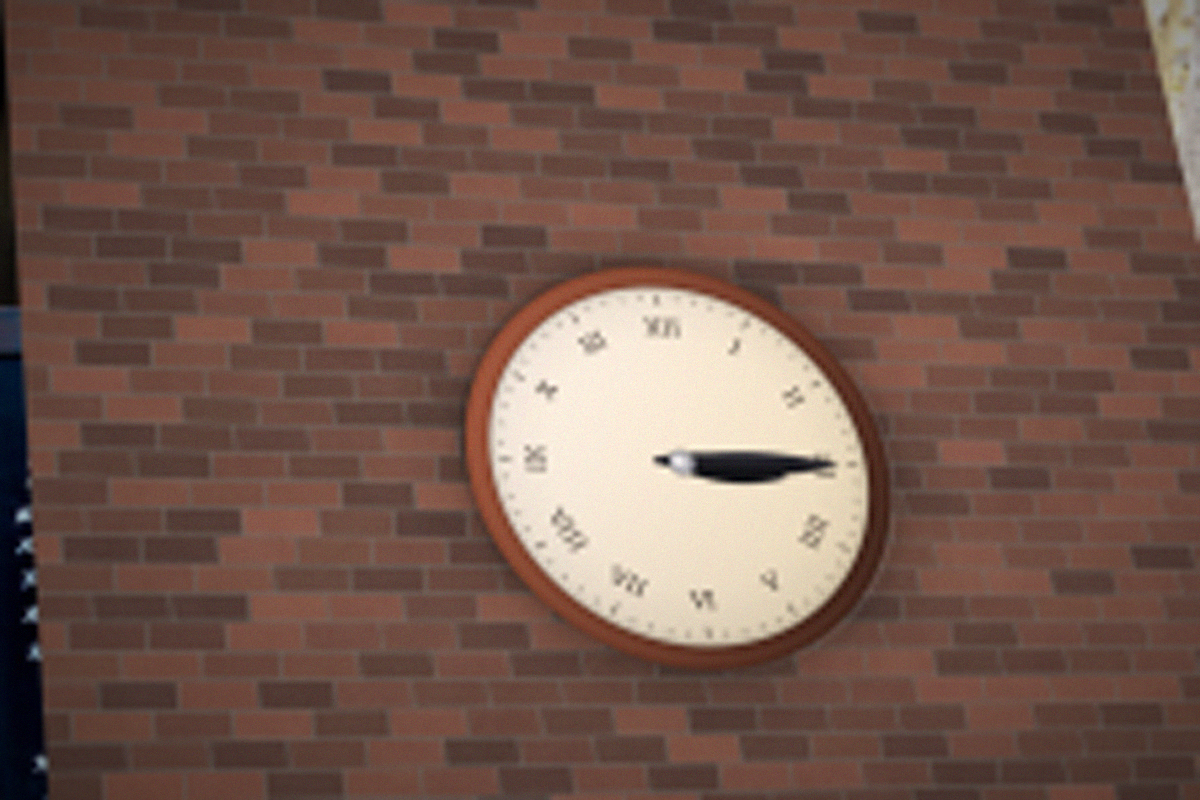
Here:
3,15
